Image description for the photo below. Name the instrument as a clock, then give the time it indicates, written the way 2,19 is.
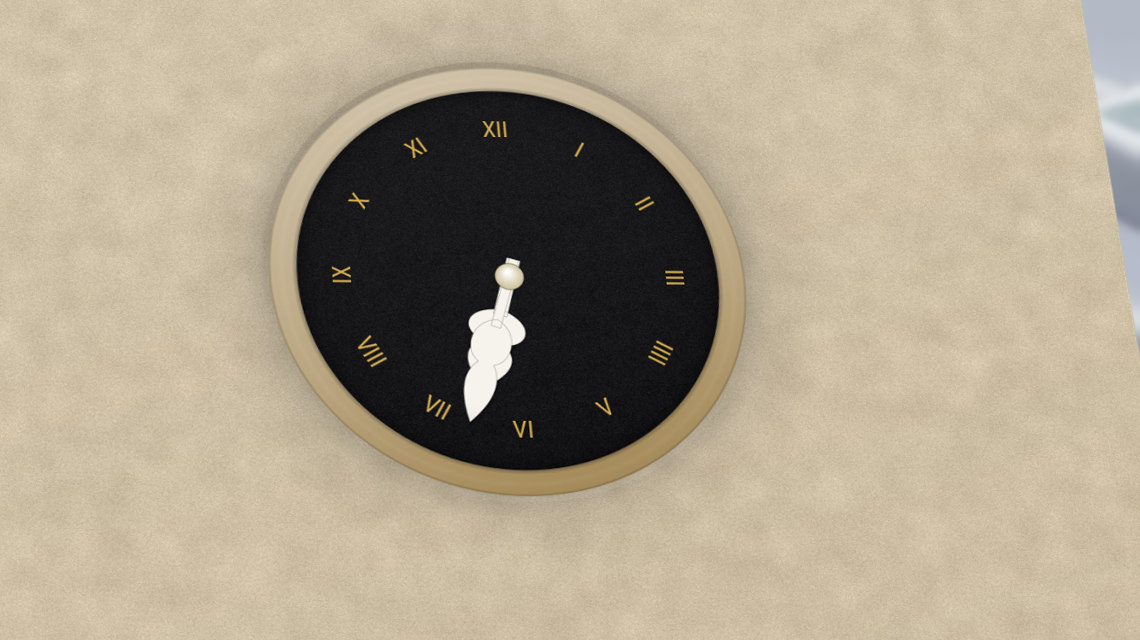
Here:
6,33
